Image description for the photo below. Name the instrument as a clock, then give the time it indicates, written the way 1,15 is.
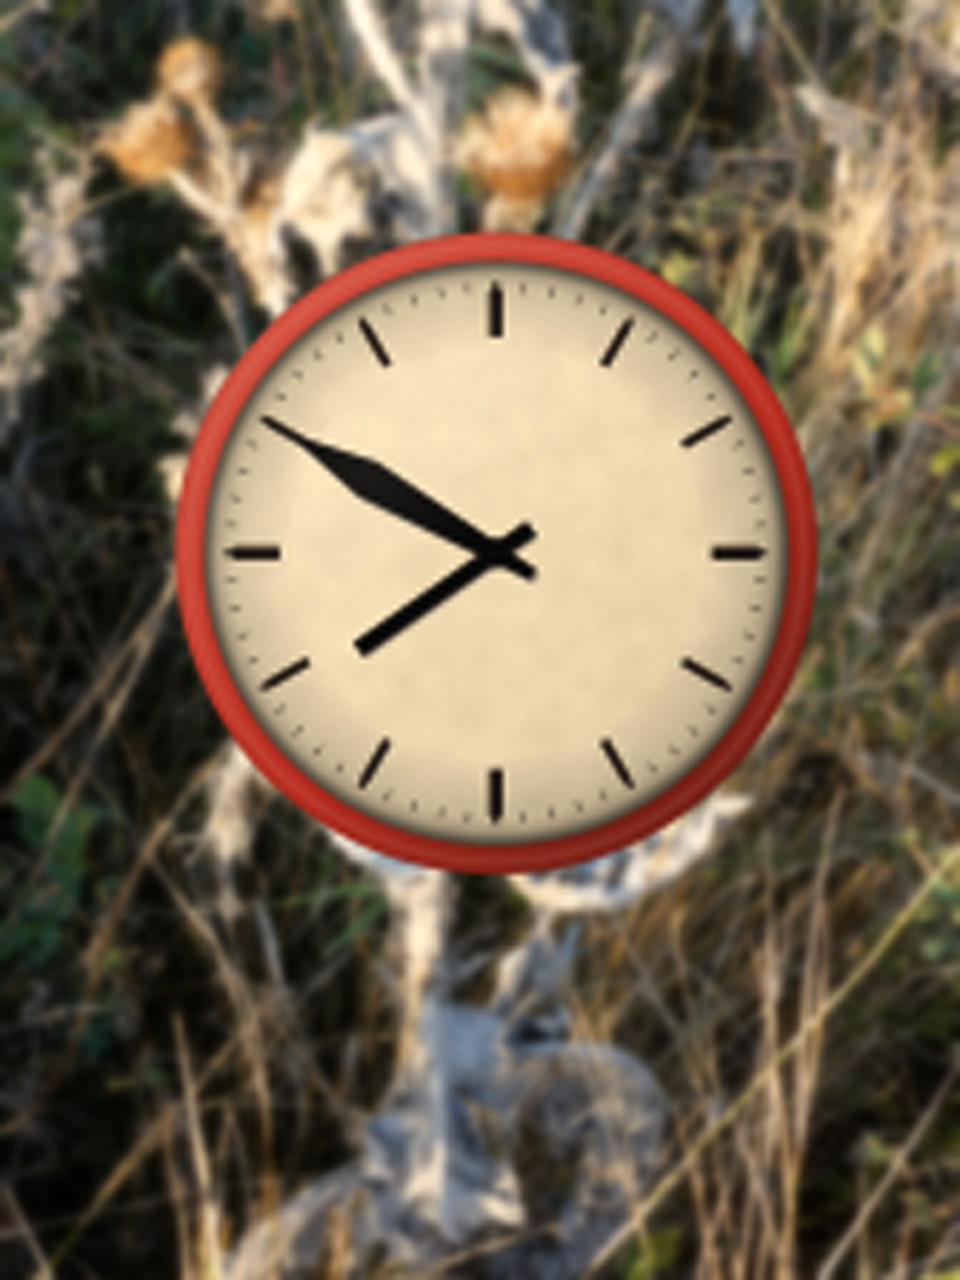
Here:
7,50
